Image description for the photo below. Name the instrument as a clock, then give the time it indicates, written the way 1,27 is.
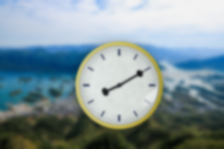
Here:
8,10
